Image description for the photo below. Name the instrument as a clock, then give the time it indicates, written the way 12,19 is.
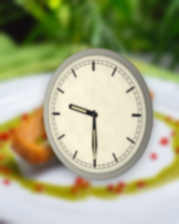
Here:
9,30
